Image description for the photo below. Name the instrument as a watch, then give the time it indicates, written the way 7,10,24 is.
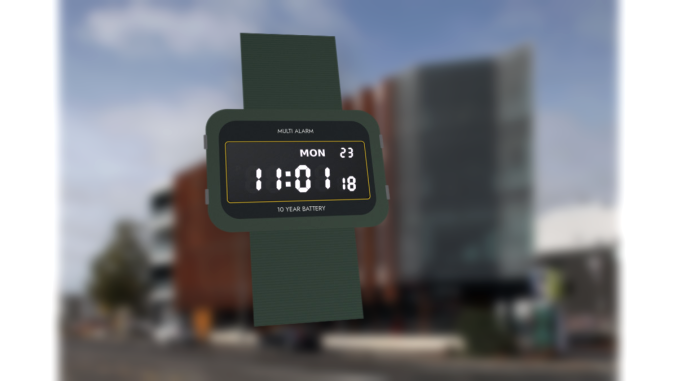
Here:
11,01,18
